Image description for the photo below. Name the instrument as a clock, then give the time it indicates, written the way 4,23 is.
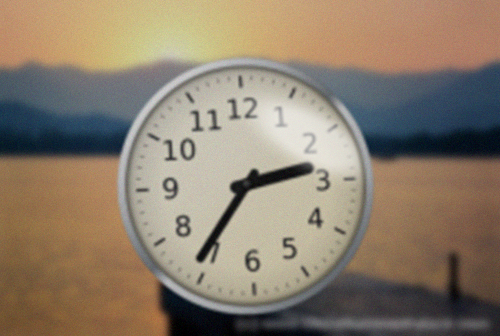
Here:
2,36
